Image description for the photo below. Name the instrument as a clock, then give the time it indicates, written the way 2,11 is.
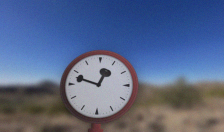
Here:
12,48
